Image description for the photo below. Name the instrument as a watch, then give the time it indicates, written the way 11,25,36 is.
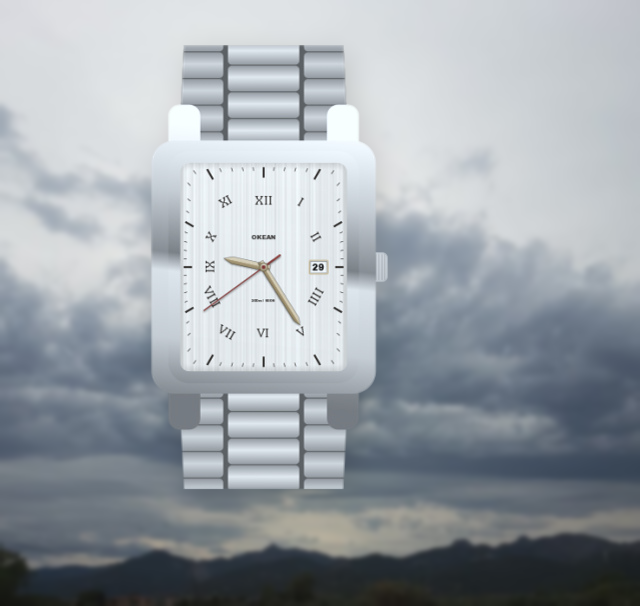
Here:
9,24,39
